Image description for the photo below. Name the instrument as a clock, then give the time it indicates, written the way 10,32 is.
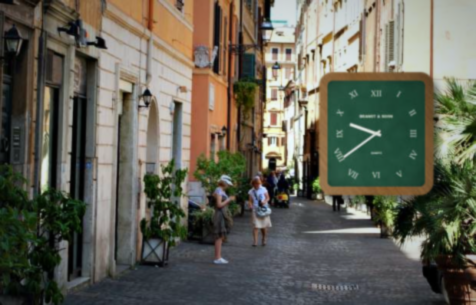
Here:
9,39
